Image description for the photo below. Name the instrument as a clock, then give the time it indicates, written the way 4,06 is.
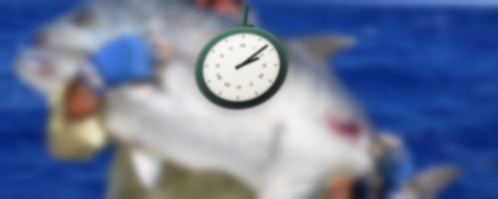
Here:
2,08
